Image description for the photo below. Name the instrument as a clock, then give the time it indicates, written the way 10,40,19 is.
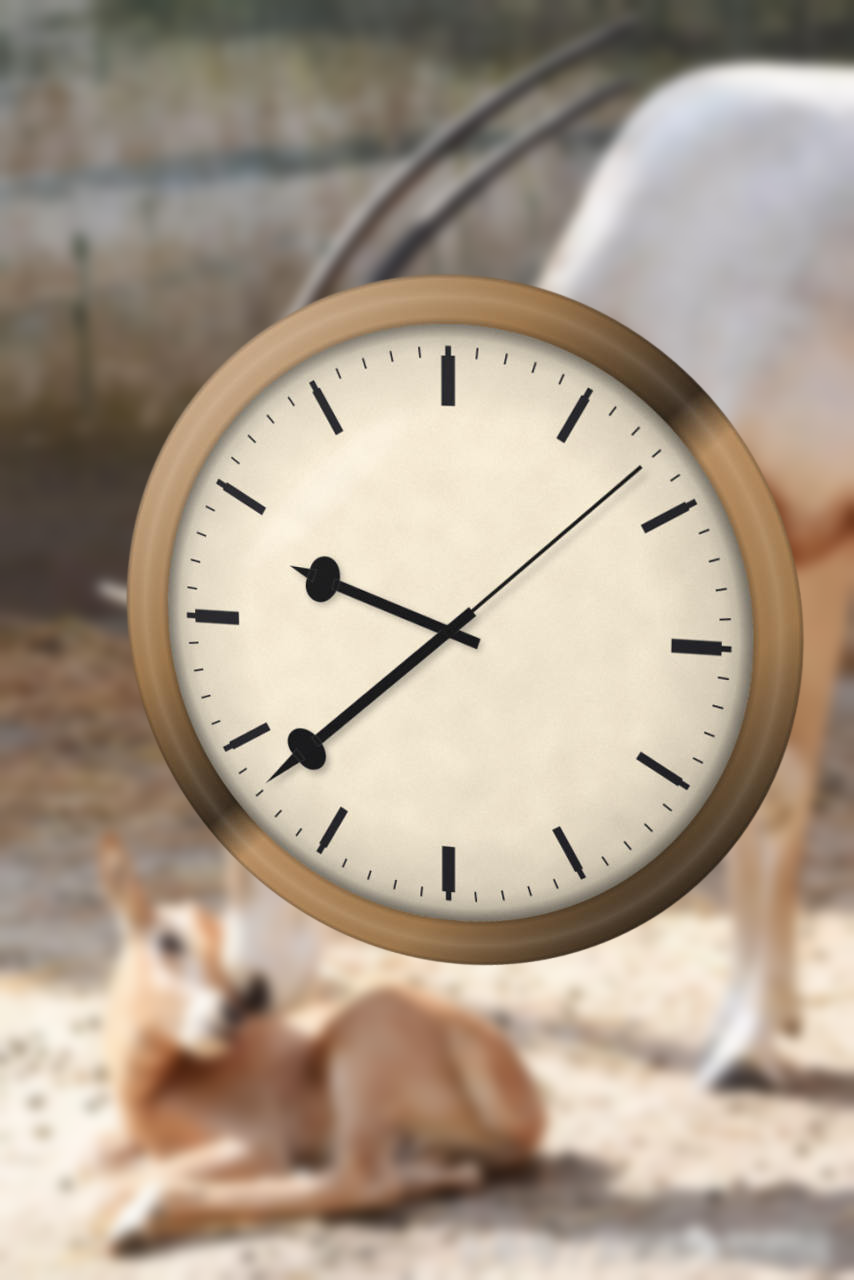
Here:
9,38,08
